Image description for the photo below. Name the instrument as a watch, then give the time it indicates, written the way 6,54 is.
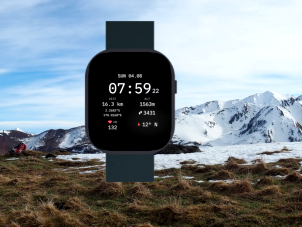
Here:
7,59
